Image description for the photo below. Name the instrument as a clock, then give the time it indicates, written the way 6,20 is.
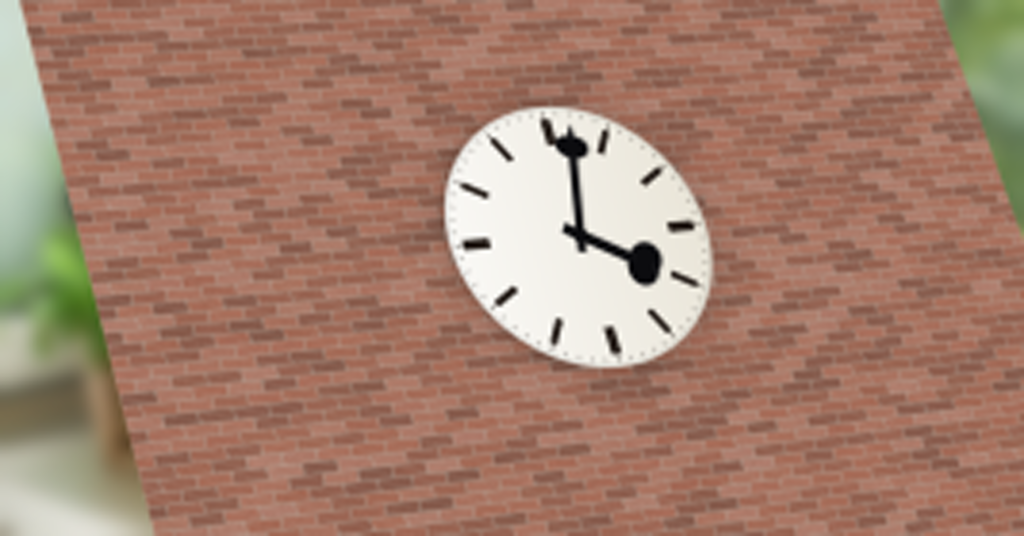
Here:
4,02
